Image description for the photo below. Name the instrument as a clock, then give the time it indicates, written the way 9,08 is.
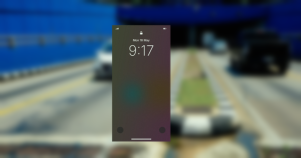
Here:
9,17
